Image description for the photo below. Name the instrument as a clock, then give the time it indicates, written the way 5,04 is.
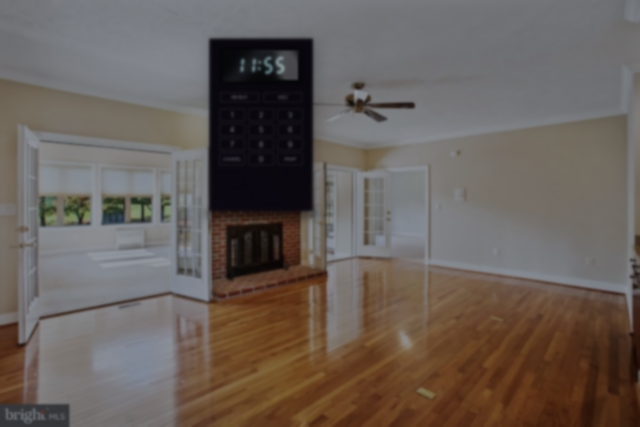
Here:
11,55
